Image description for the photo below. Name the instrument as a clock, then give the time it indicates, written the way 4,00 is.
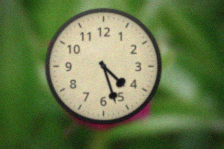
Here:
4,27
